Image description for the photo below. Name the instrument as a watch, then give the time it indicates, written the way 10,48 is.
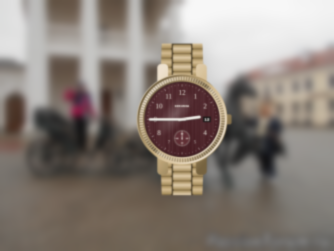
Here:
2,45
